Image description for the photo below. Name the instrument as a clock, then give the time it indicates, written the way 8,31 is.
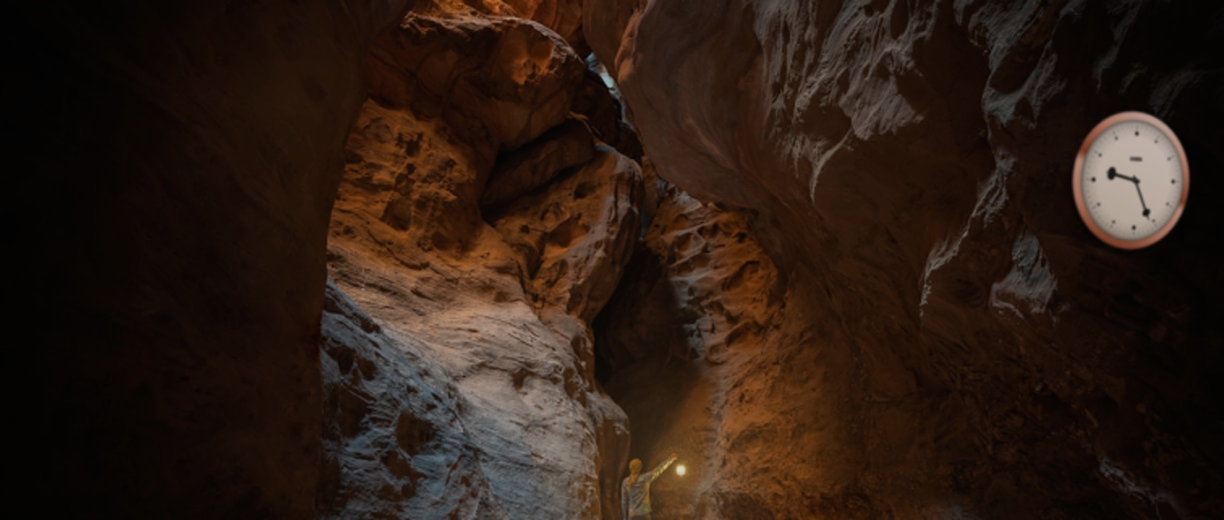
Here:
9,26
